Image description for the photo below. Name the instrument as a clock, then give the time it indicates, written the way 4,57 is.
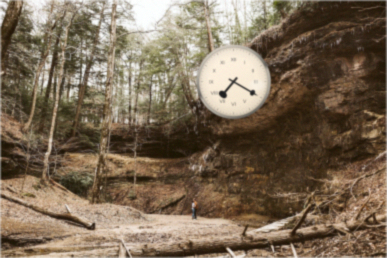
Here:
7,20
